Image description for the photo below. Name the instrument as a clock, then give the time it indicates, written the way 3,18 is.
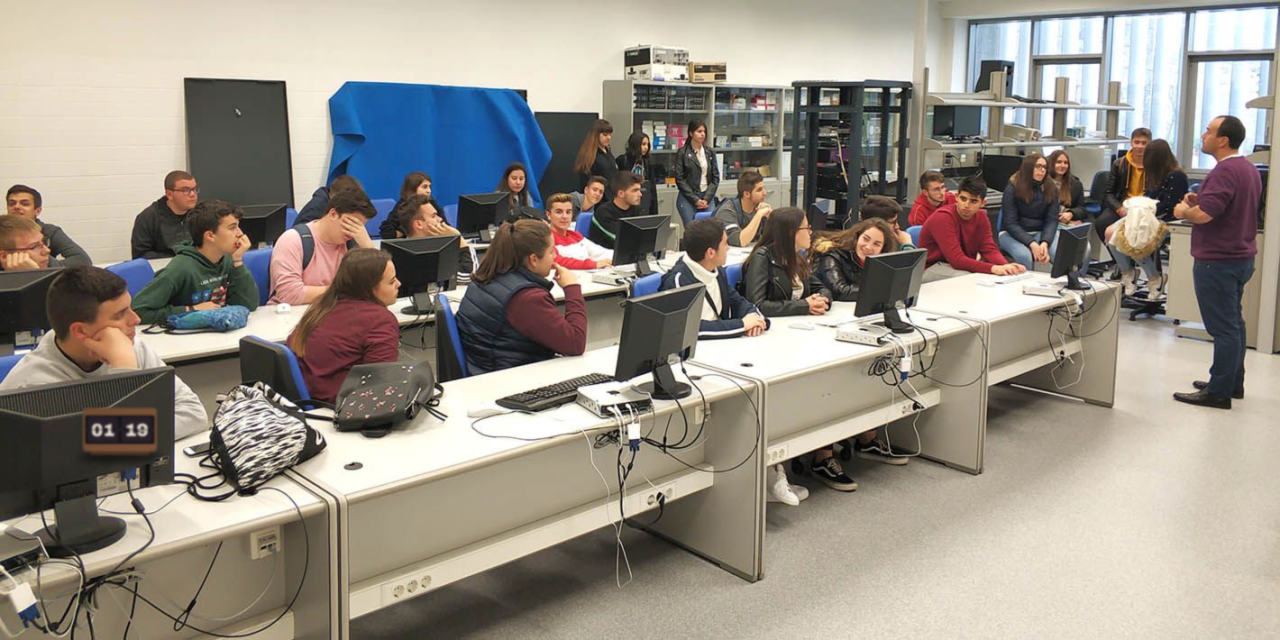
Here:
1,19
